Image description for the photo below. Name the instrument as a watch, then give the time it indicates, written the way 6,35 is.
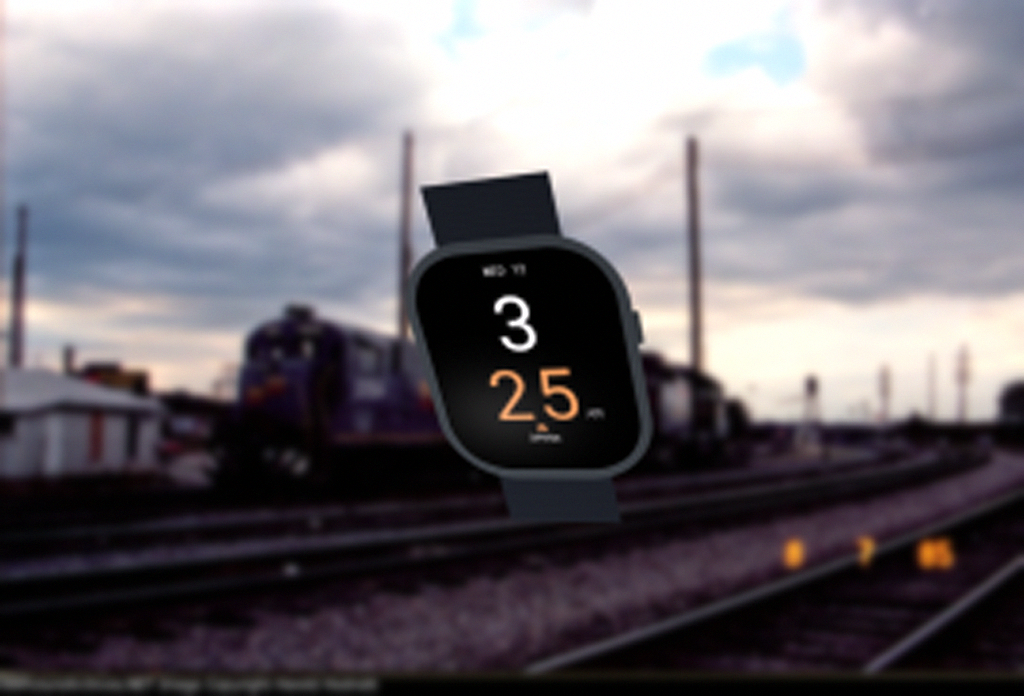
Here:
3,25
